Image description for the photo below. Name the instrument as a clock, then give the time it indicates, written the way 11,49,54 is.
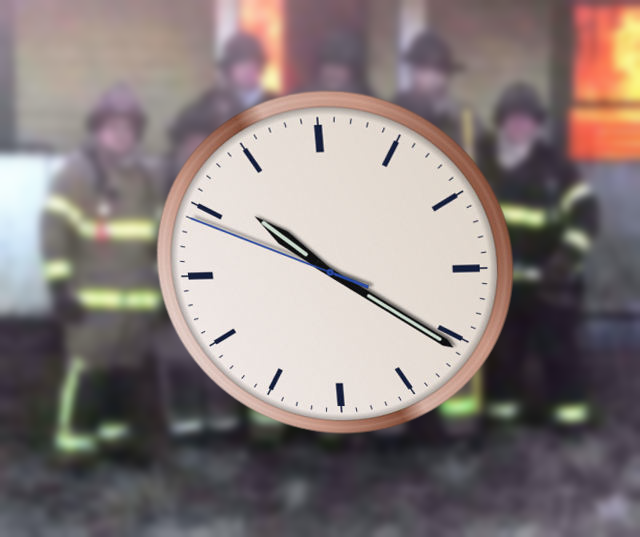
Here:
10,20,49
